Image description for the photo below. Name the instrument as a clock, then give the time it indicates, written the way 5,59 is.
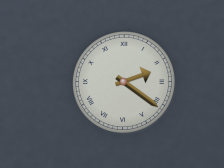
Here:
2,21
